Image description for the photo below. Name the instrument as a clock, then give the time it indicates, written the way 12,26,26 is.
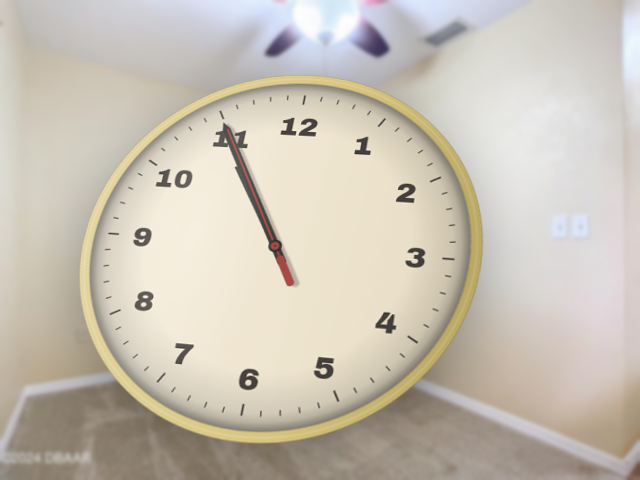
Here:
10,54,55
